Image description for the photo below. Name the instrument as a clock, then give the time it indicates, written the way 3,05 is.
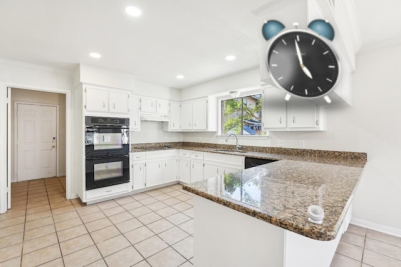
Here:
4,59
